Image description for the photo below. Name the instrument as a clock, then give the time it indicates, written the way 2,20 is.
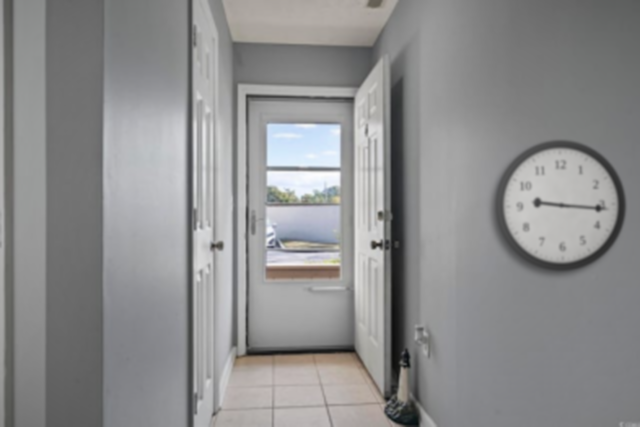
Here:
9,16
